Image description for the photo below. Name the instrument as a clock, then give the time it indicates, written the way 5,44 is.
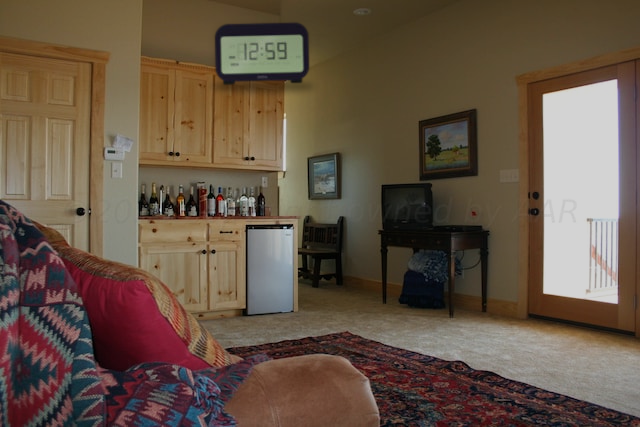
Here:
12,59
